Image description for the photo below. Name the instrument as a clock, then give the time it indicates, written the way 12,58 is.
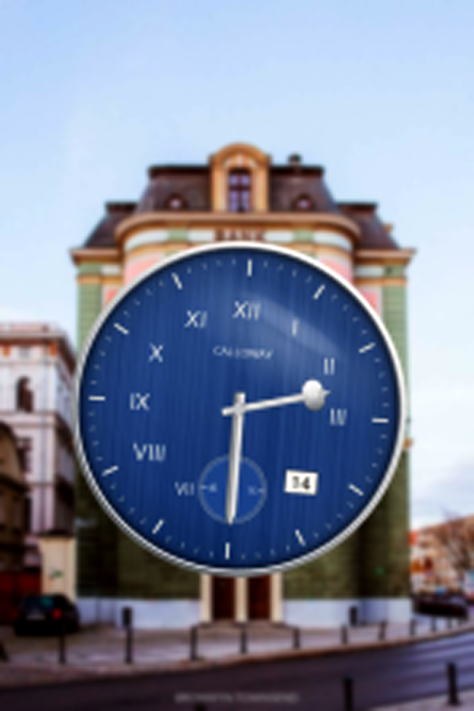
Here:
2,30
